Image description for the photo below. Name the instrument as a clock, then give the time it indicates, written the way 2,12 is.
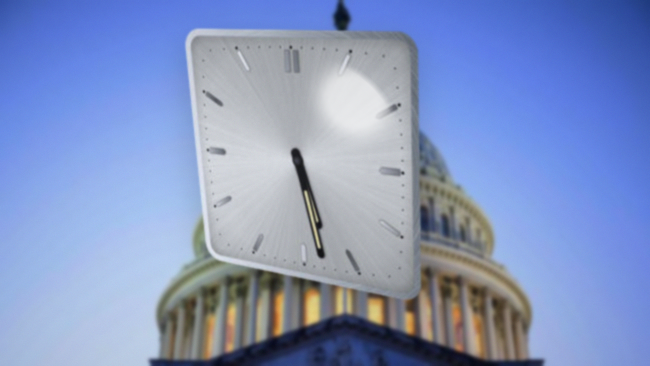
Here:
5,28
